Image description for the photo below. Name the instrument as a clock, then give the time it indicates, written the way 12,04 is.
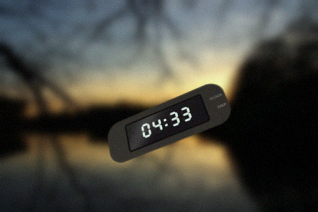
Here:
4,33
